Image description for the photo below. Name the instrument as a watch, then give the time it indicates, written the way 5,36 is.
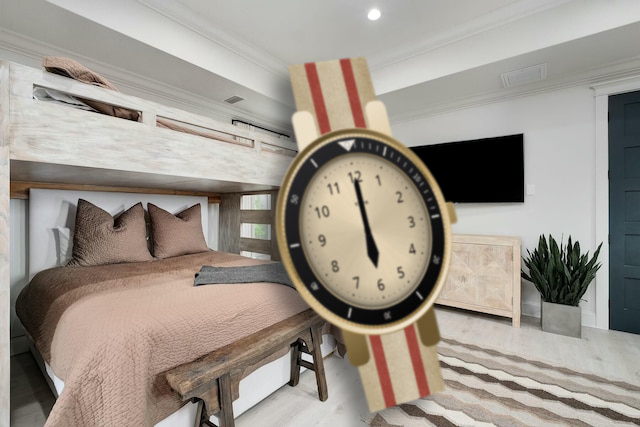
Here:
6,00
